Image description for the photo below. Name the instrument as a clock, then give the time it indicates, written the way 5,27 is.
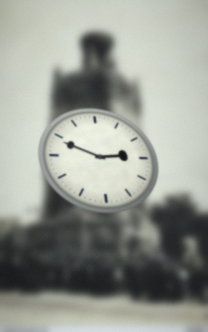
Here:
2,49
